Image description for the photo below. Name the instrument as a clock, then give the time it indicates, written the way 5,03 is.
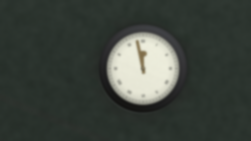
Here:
11,58
